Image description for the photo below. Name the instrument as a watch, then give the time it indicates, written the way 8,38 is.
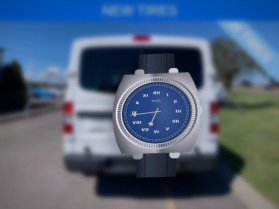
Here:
6,44
